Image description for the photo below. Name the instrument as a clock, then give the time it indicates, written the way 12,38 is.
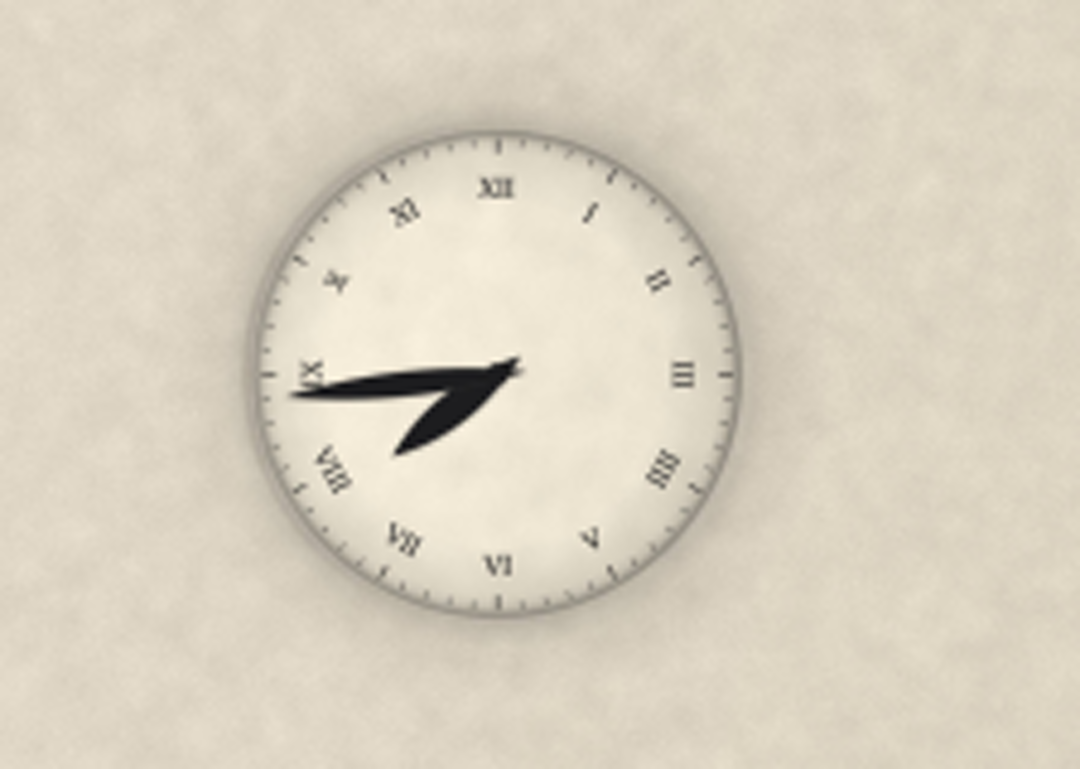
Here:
7,44
